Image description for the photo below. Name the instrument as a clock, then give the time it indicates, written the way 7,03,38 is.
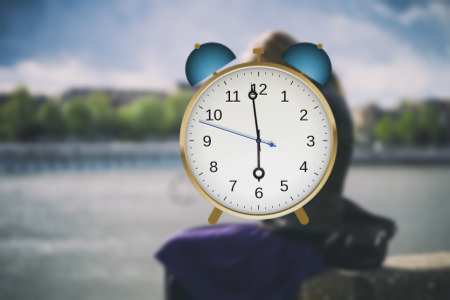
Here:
5,58,48
